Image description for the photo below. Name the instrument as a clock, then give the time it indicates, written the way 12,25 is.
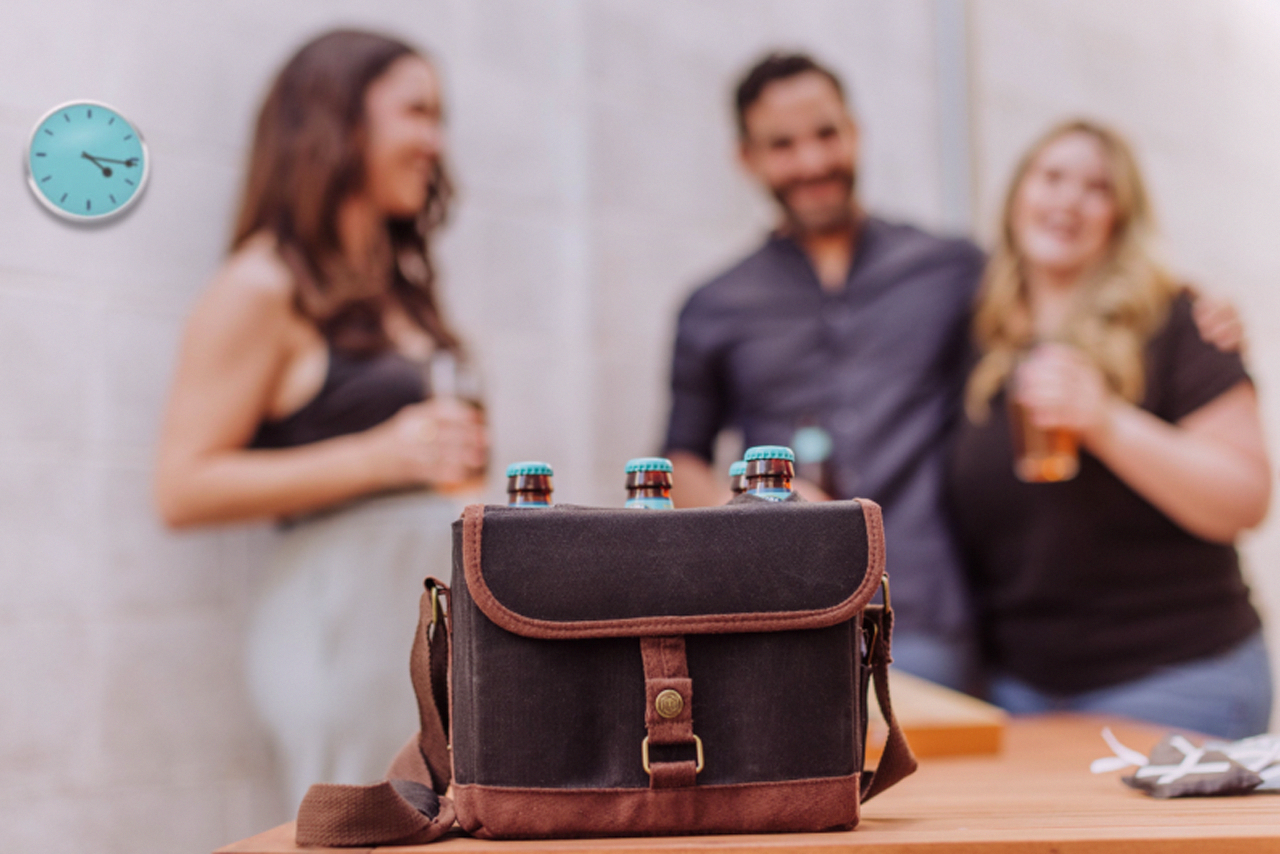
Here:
4,16
